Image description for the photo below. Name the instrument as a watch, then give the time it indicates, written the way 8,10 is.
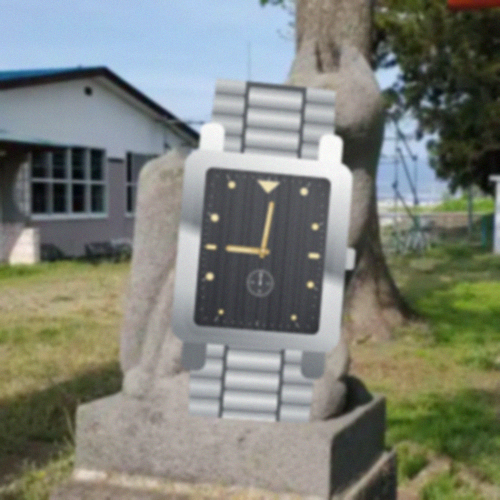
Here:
9,01
